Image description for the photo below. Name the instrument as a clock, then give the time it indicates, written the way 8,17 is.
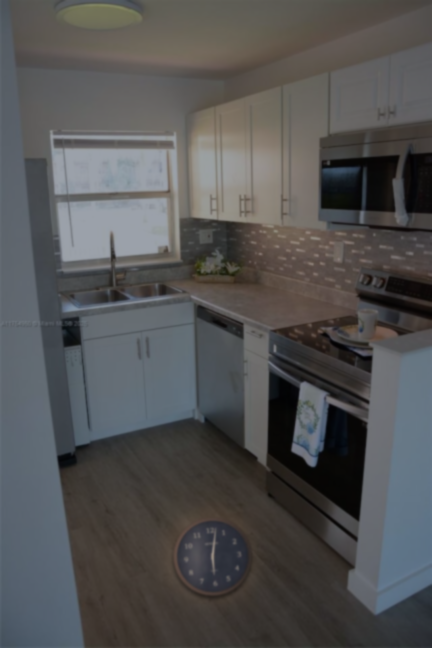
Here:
6,02
